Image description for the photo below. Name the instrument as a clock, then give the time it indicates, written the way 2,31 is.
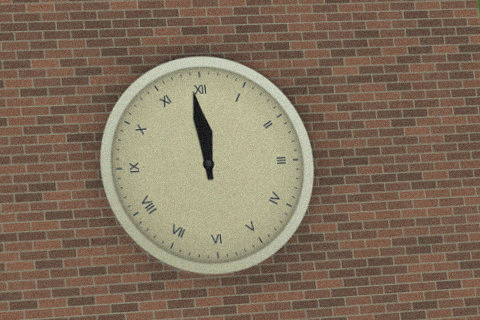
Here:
11,59
